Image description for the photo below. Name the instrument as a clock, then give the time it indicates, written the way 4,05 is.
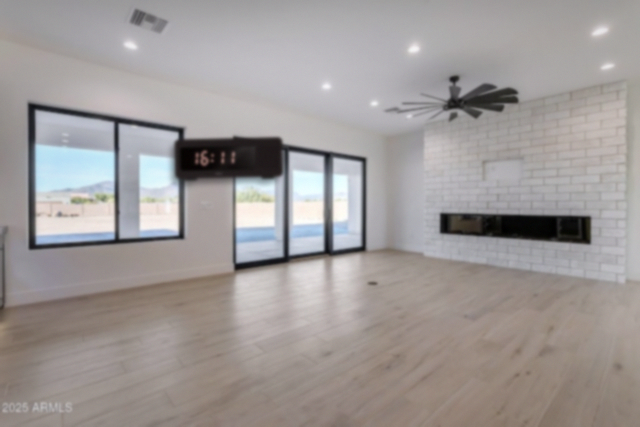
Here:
16,11
